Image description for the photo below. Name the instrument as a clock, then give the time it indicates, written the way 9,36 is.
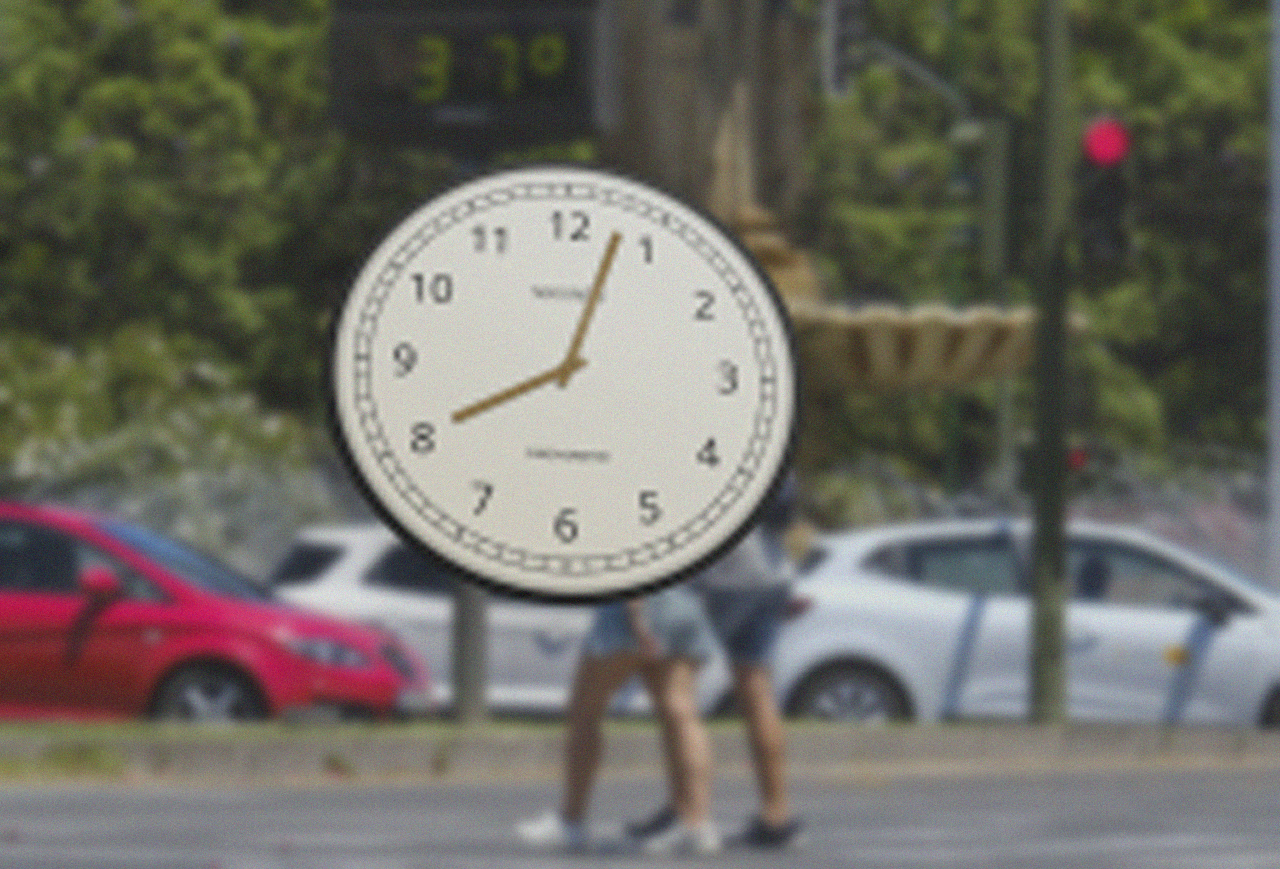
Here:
8,03
